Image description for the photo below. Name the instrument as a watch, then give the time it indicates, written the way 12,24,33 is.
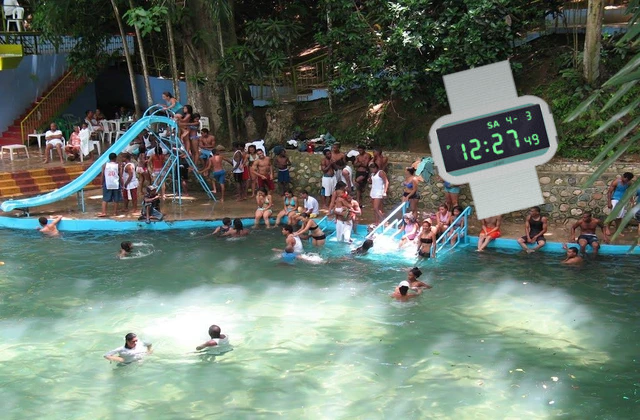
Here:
12,27,49
